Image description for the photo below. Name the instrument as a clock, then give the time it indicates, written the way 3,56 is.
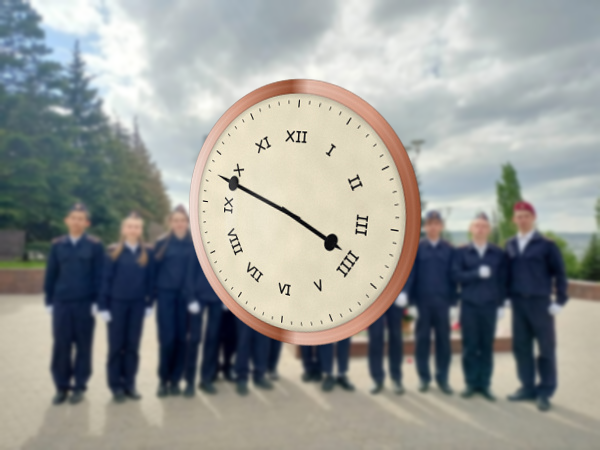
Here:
3,48
